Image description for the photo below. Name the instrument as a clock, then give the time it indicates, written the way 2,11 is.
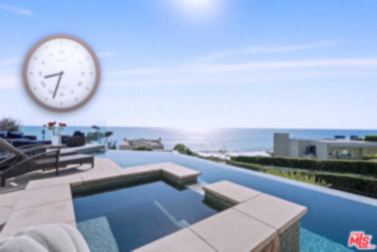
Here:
8,33
